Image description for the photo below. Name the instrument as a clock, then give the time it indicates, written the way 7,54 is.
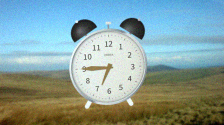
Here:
6,45
